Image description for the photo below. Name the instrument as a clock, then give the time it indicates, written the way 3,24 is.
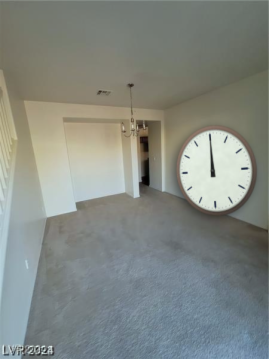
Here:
12,00
